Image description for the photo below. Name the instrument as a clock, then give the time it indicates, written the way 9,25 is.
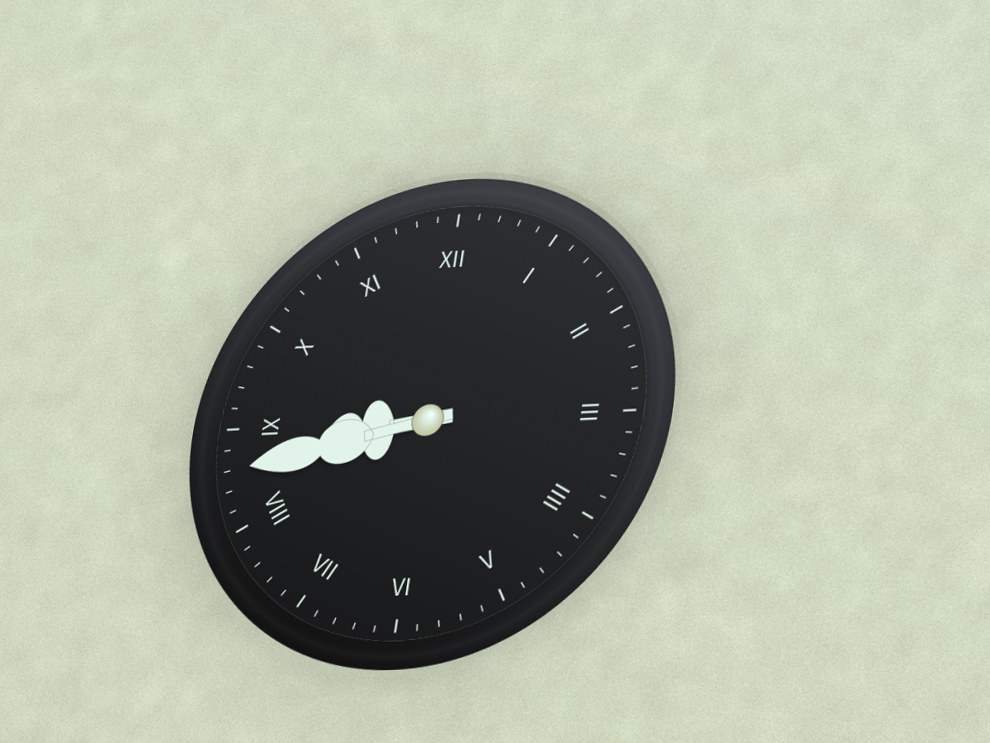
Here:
8,43
